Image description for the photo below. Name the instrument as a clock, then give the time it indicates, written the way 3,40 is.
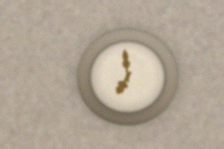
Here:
6,59
